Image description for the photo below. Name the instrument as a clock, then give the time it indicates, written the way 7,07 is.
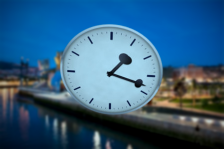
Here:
1,18
